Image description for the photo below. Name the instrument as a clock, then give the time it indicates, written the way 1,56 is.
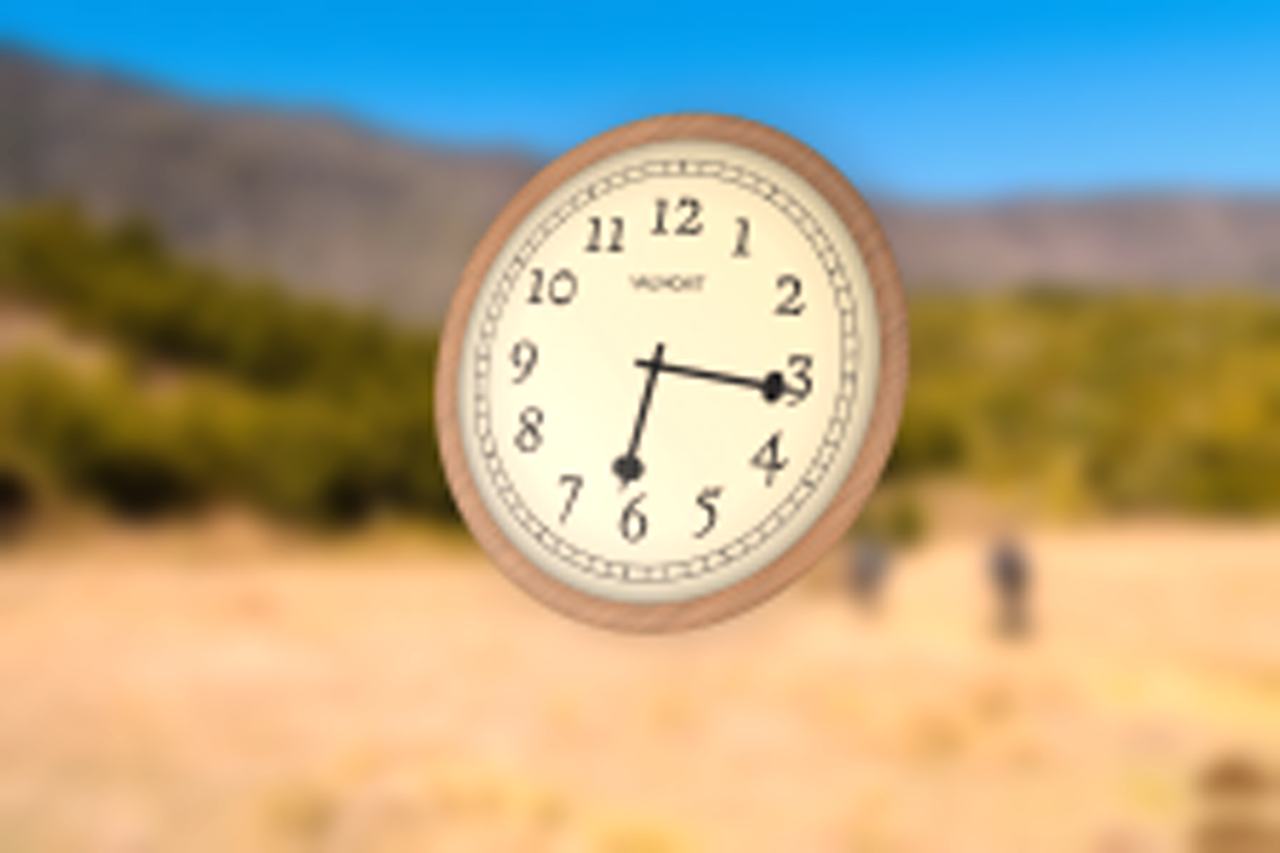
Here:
6,16
